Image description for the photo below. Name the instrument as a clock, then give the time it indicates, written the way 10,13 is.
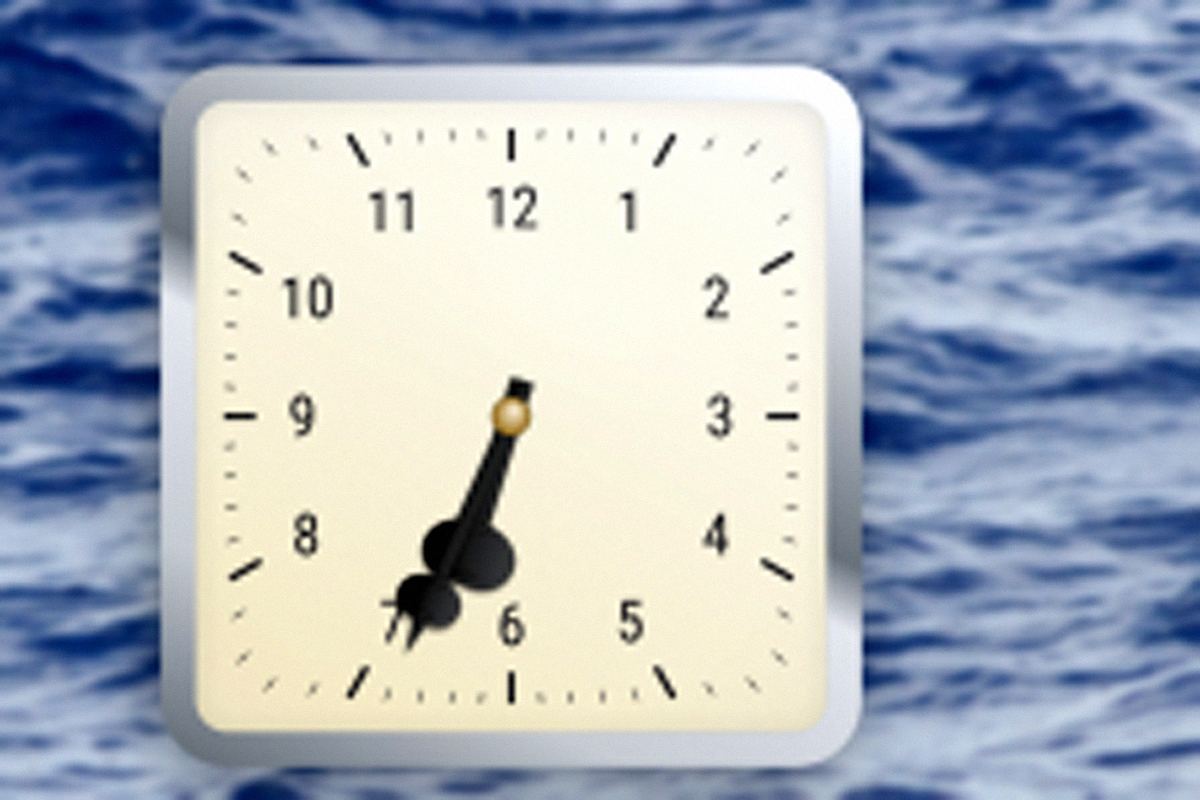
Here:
6,34
